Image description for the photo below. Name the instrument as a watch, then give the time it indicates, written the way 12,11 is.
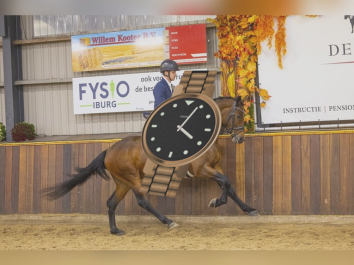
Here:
4,04
